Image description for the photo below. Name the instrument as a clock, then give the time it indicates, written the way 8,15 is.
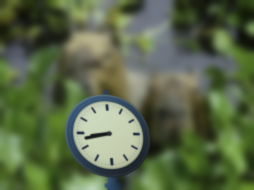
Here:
8,43
